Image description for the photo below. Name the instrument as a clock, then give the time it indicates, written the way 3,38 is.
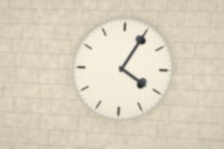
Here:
4,05
